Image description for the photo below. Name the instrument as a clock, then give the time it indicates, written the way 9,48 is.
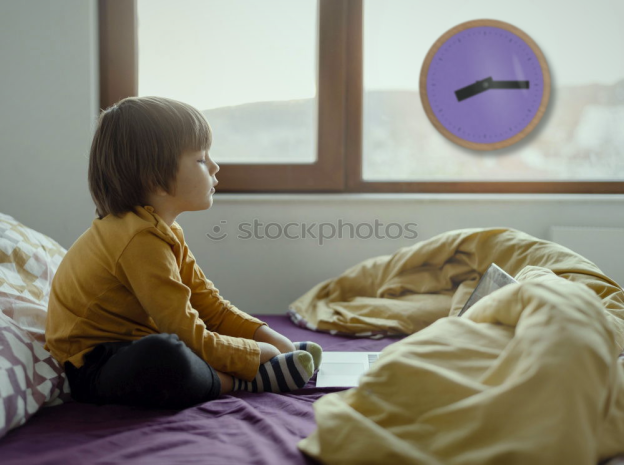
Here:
8,15
